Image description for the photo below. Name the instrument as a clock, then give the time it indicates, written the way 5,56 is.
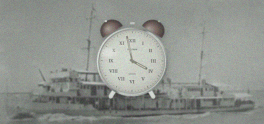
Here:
3,58
